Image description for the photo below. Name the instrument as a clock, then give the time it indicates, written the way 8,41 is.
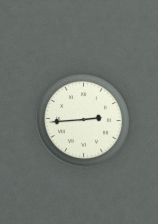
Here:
2,44
